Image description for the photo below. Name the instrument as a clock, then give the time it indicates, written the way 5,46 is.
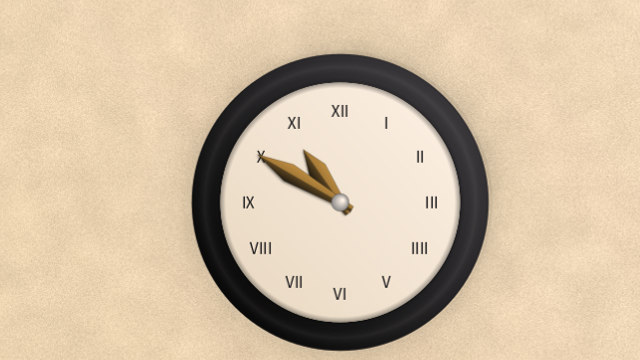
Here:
10,50
